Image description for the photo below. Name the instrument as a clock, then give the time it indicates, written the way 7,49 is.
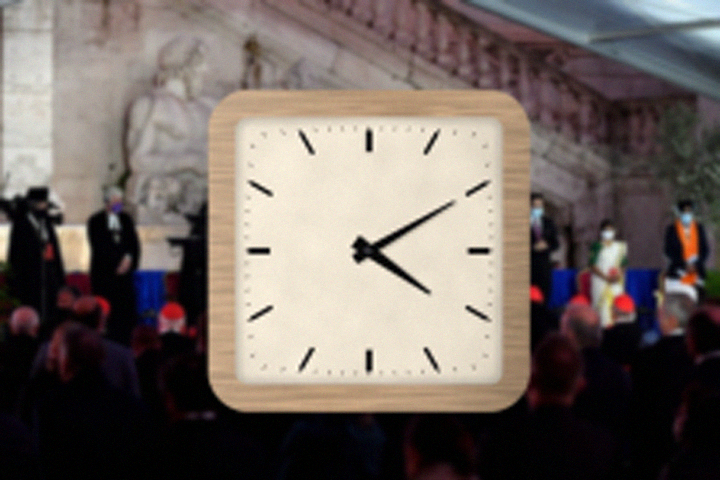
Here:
4,10
